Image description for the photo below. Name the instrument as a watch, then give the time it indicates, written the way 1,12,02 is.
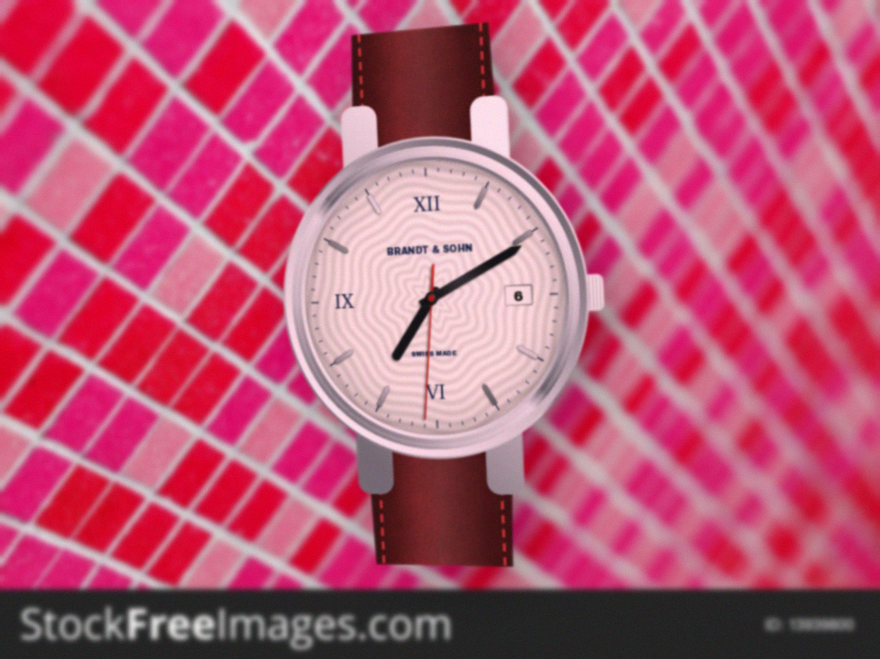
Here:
7,10,31
